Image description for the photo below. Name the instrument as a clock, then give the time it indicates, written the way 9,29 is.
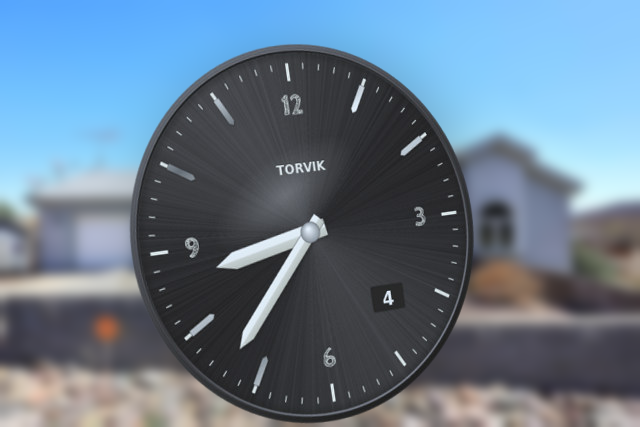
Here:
8,37
